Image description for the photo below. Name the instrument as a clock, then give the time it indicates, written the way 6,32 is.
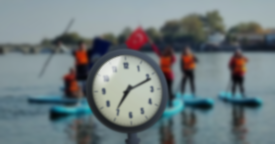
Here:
7,11
